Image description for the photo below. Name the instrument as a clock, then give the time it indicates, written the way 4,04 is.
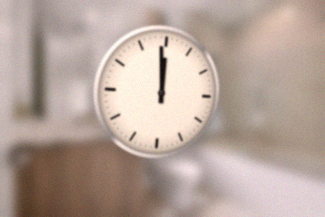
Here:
11,59
